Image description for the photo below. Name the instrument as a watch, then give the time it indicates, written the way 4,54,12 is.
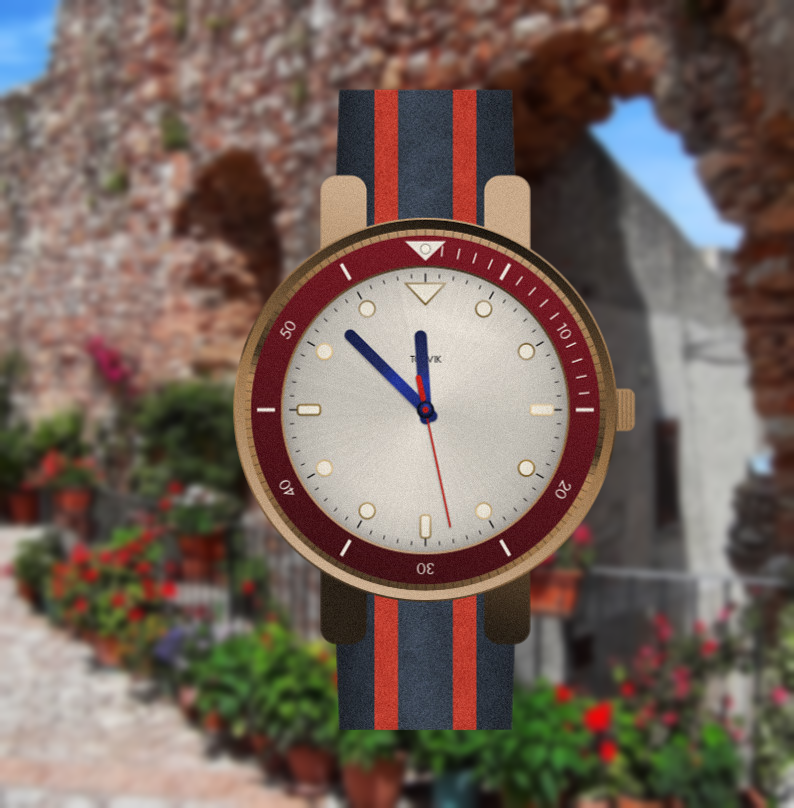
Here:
11,52,28
